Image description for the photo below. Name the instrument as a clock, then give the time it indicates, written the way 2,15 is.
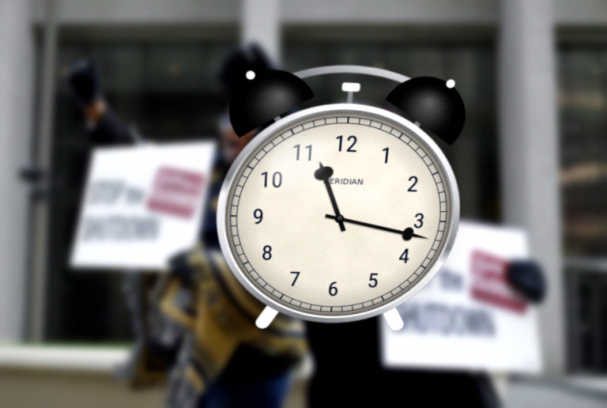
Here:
11,17
